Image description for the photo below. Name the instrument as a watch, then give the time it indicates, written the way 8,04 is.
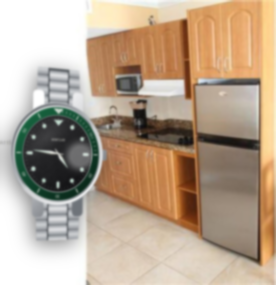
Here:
4,46
